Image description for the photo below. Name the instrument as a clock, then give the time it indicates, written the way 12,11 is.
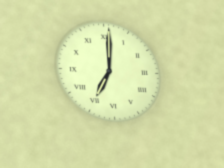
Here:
7,01
